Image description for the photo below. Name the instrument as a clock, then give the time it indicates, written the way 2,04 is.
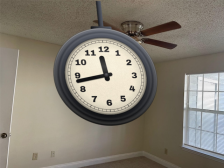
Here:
11,43
